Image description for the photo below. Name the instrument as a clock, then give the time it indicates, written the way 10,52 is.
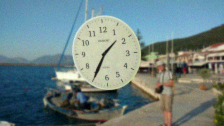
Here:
1,35
